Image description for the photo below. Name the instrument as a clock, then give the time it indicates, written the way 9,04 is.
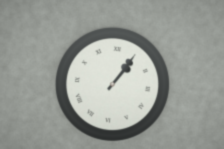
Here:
1,05
